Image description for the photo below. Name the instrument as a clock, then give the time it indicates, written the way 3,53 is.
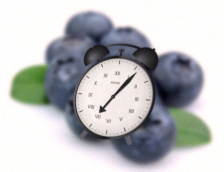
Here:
7,06
